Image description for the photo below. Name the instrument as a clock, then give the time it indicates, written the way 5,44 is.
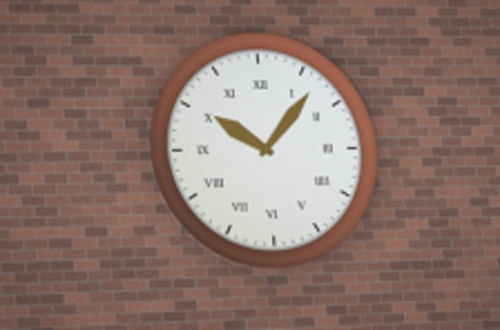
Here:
10,07
